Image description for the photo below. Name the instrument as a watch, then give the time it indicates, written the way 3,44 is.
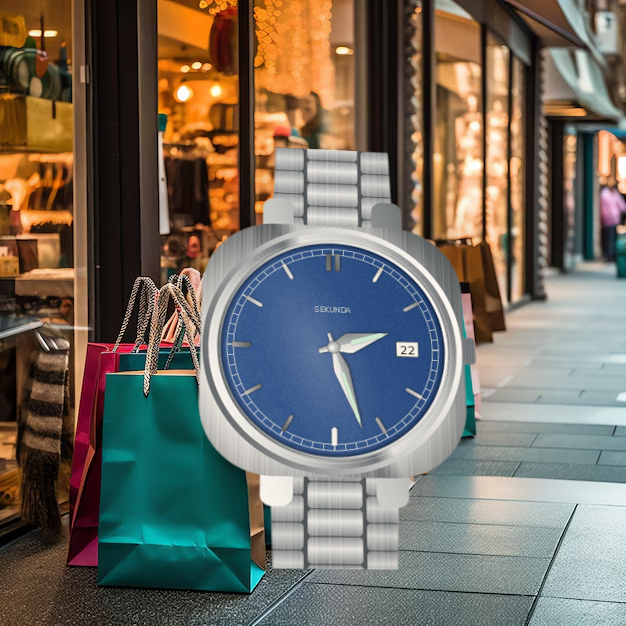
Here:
2,27
